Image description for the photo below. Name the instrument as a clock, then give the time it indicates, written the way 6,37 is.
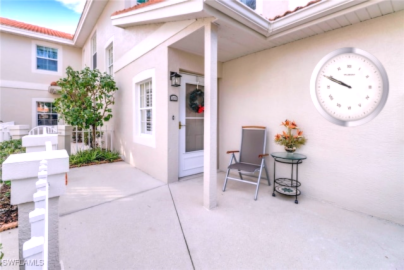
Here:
9,49
